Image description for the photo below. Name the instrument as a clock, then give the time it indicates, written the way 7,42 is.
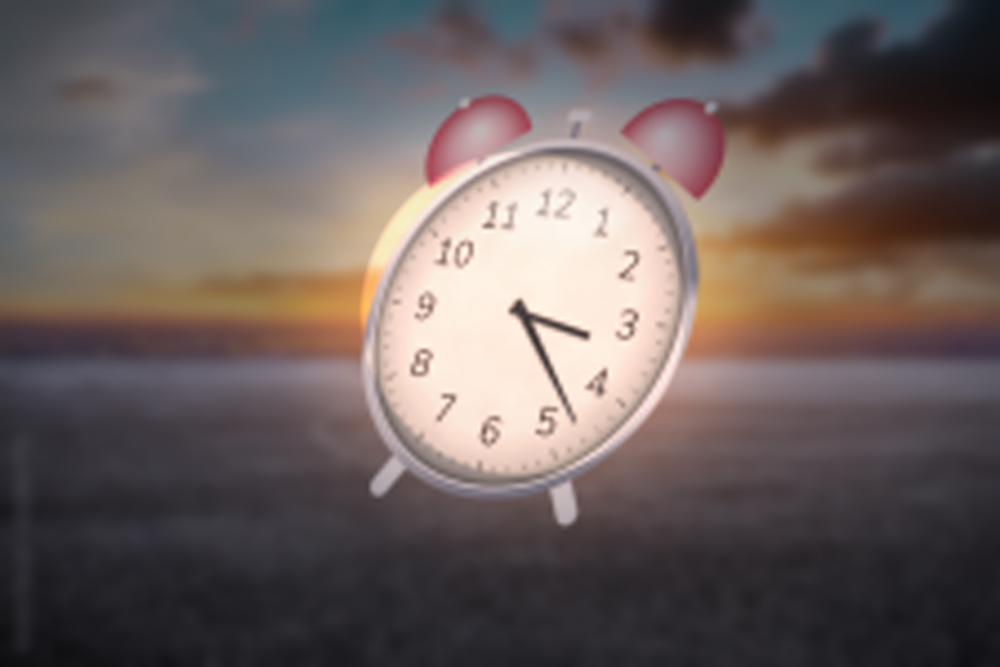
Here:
3,23
